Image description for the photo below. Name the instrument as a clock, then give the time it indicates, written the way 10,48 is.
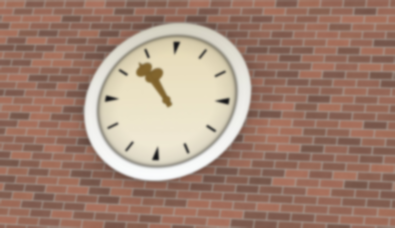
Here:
10,53
